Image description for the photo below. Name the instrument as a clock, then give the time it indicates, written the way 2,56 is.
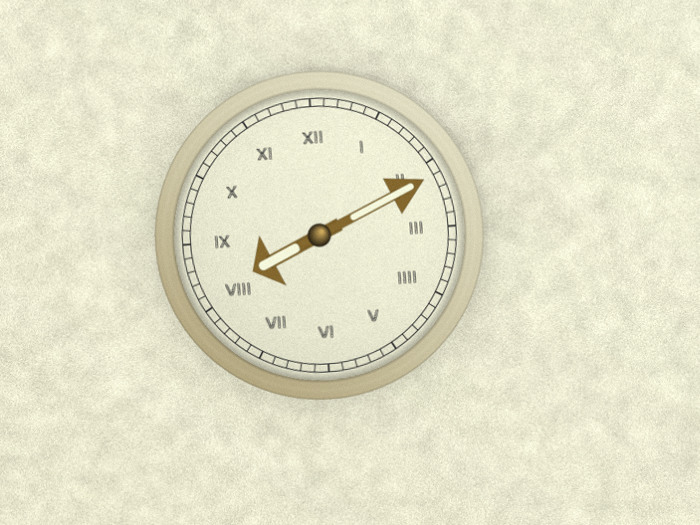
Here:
8,11
